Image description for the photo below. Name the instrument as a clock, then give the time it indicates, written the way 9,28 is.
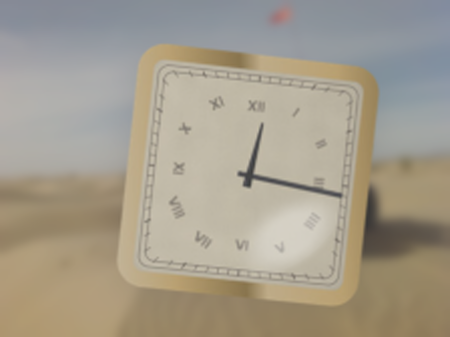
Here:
12,16
